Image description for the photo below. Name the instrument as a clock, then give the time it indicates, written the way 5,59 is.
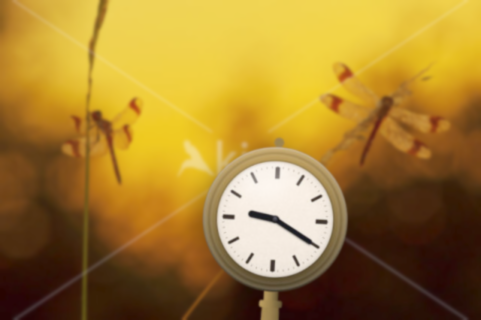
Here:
9,20
